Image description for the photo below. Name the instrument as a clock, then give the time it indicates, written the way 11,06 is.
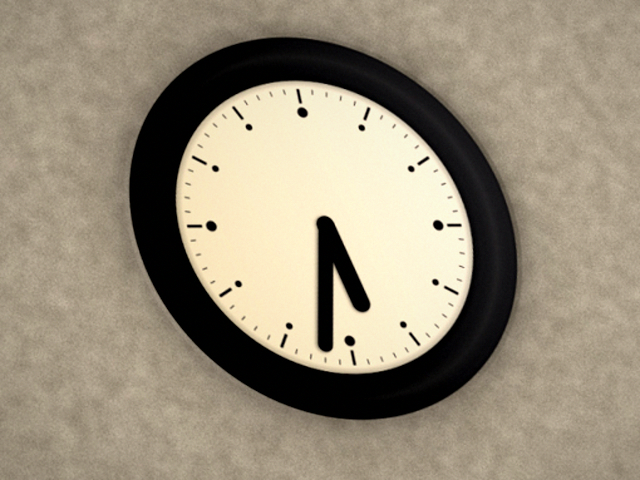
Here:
5,32
